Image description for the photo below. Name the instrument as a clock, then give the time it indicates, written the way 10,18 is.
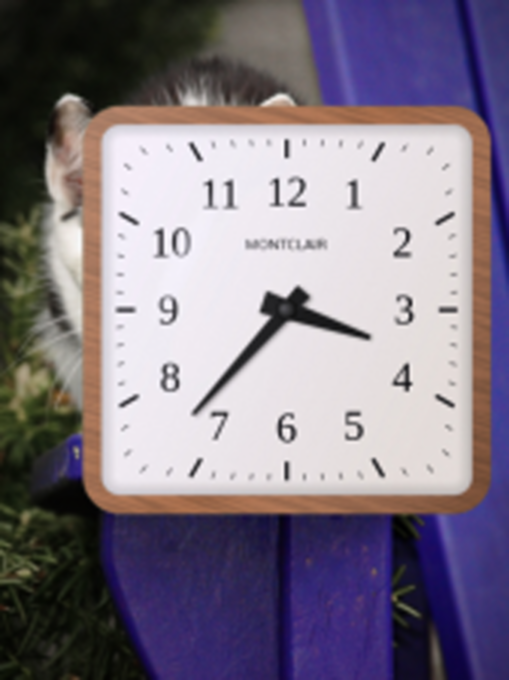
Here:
3,37
